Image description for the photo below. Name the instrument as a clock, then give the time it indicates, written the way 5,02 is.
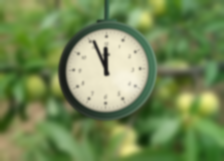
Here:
11,56
